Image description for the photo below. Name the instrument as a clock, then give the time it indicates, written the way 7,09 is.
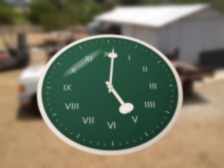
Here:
5,01
